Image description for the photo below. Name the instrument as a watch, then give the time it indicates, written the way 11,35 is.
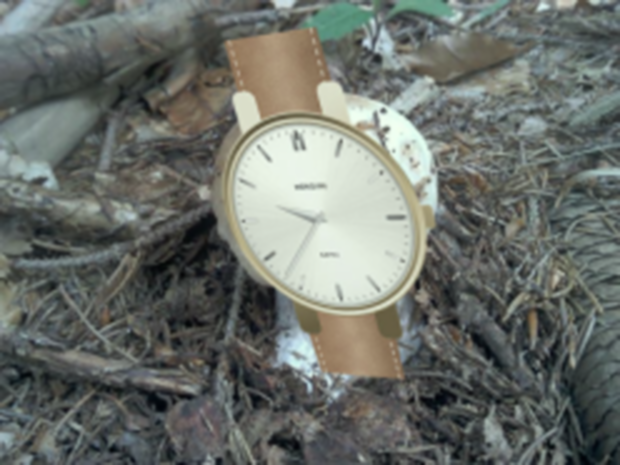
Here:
9,37
